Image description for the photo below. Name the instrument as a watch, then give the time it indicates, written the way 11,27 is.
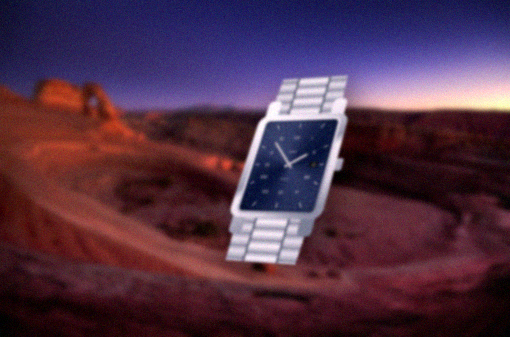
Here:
1,53
